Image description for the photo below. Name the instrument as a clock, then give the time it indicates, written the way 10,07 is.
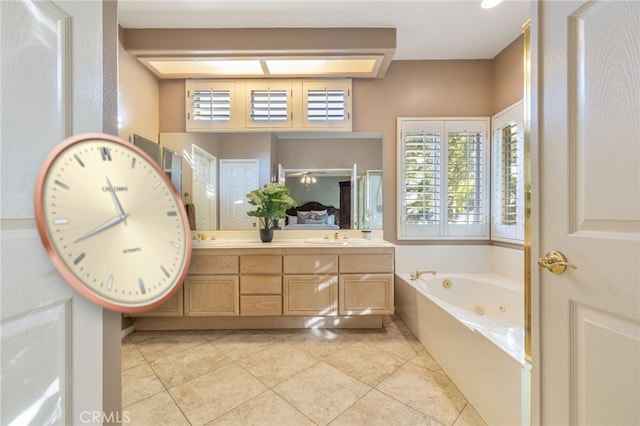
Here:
11,42
